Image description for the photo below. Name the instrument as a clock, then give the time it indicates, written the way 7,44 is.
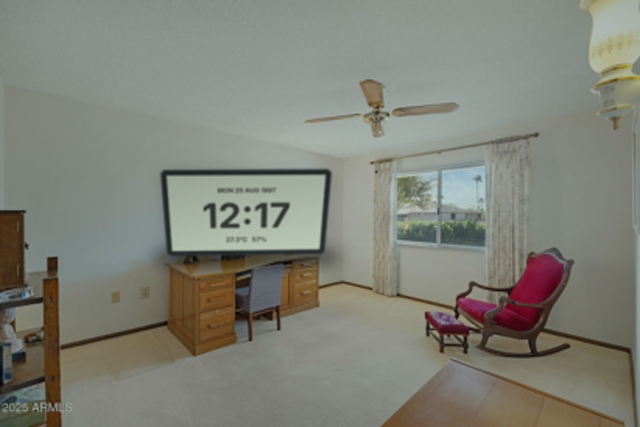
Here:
12,17
